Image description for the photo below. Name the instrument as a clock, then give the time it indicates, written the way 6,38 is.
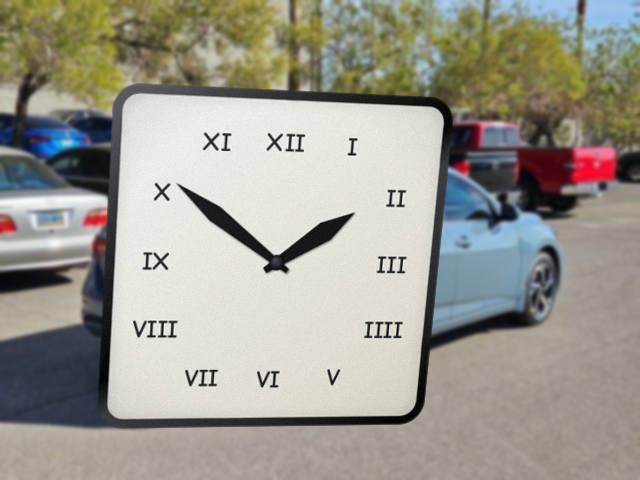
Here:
1,51
